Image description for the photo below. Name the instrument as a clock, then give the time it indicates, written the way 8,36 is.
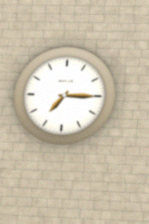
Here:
7,15
